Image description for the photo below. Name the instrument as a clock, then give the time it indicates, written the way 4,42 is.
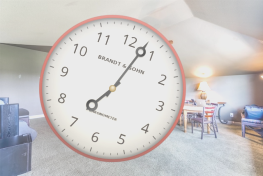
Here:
7,03
